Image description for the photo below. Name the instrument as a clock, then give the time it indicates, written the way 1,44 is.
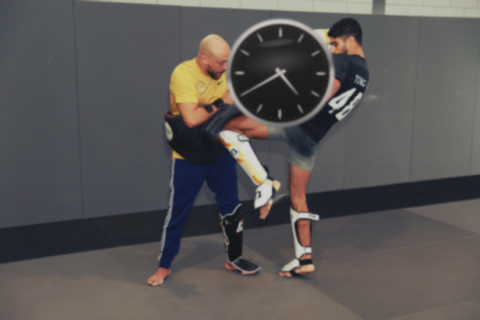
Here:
4,40
